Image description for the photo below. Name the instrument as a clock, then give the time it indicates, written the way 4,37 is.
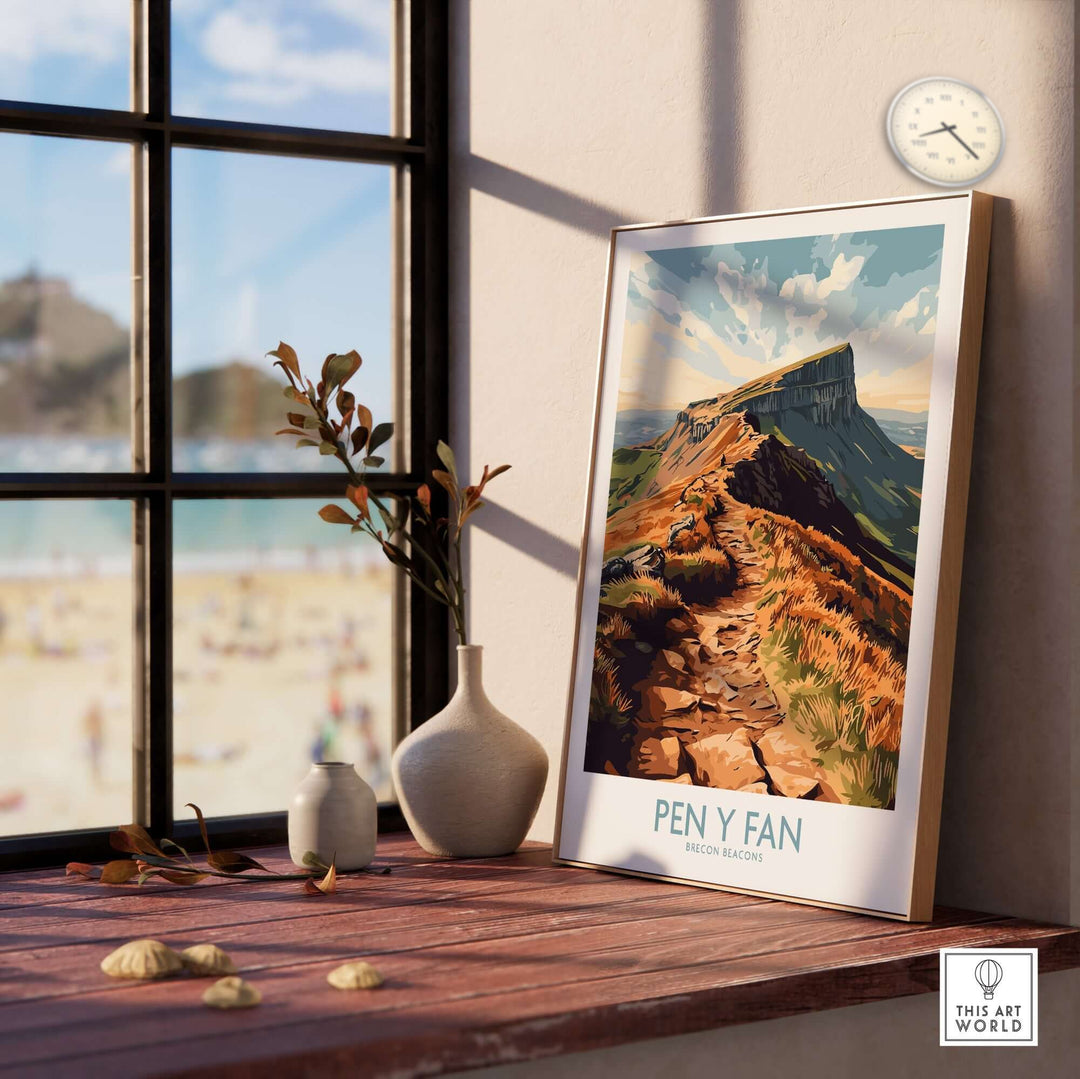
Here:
8,23
